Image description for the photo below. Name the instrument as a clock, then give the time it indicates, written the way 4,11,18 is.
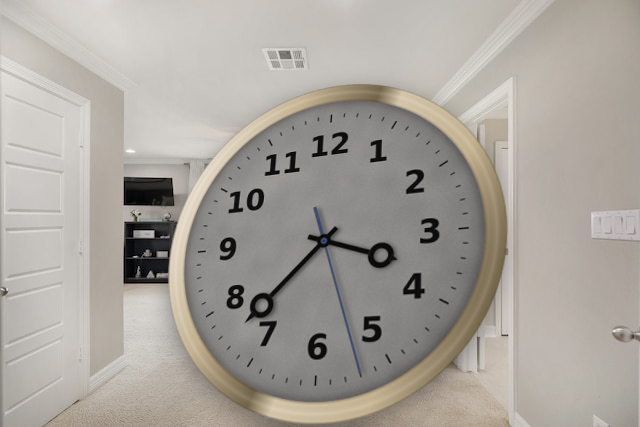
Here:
3,37,27
